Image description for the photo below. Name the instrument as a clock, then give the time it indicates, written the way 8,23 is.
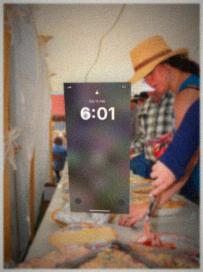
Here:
6,01
